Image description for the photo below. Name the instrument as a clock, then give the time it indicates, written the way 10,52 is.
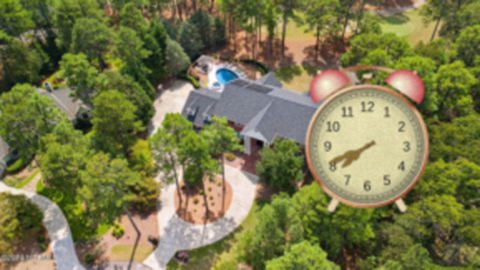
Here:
7,41
